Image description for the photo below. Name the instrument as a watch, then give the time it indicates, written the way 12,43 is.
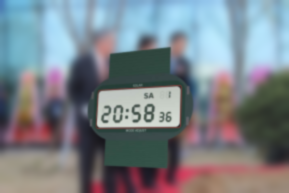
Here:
20,58
